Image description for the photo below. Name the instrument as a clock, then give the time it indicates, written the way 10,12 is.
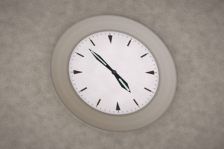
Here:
4,53
